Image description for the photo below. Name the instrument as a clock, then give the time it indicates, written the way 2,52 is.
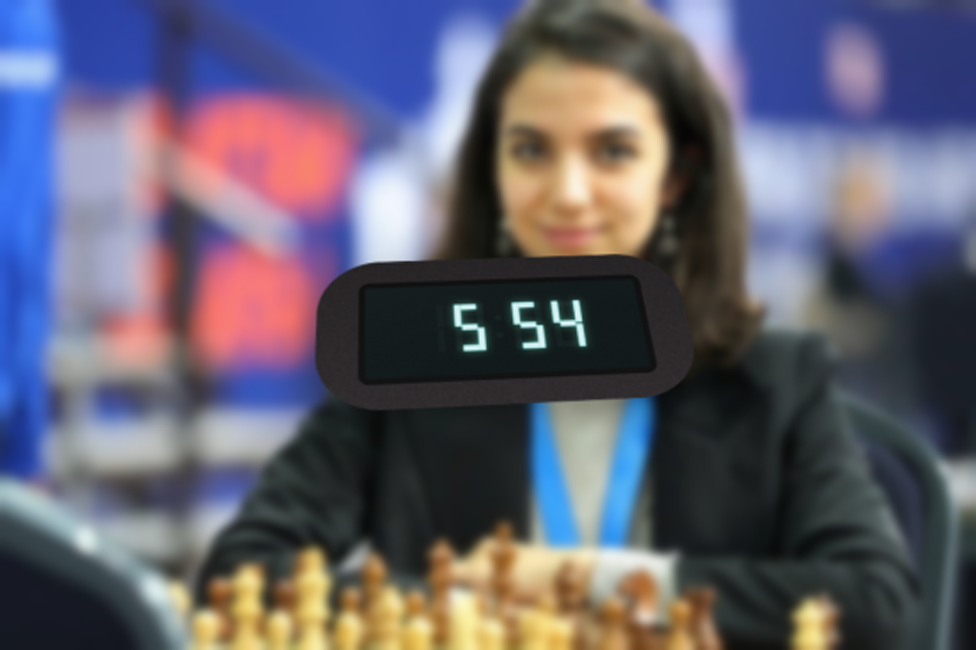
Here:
5,54
